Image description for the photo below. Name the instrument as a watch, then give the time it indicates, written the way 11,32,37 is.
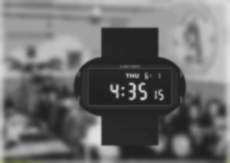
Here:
4,35,15
